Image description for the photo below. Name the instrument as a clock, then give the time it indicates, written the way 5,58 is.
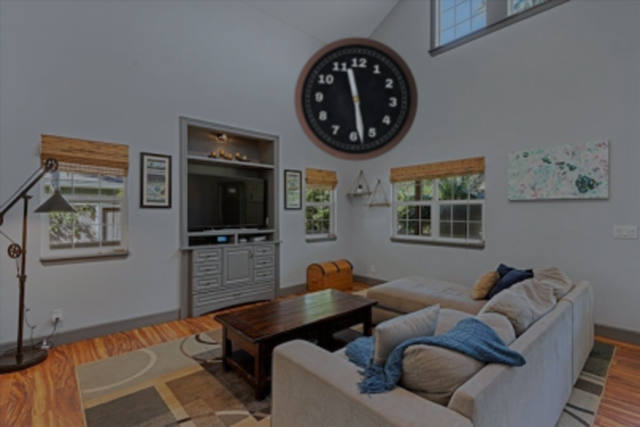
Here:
11,28
